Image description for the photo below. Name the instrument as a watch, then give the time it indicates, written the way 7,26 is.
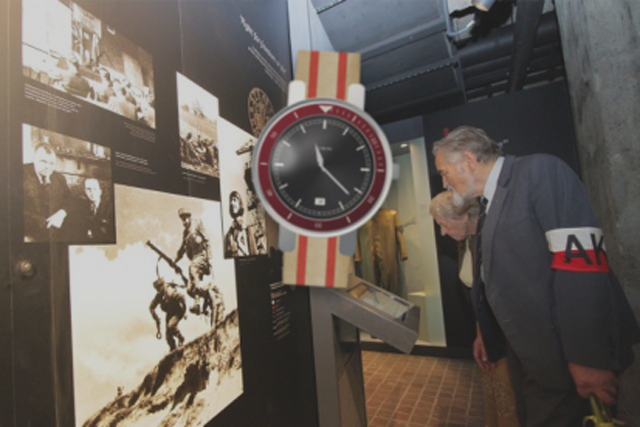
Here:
11,22
